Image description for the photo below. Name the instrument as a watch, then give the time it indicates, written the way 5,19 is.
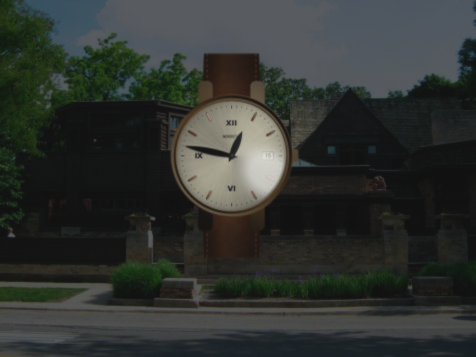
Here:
12,47
